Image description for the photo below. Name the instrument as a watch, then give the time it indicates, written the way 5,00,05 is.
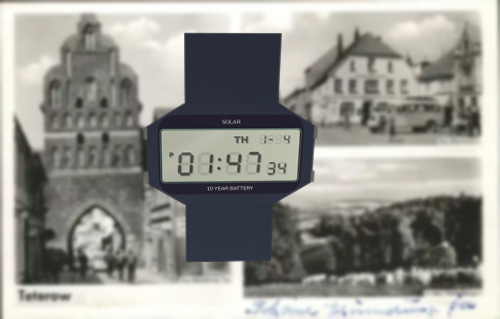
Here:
1,47,34
